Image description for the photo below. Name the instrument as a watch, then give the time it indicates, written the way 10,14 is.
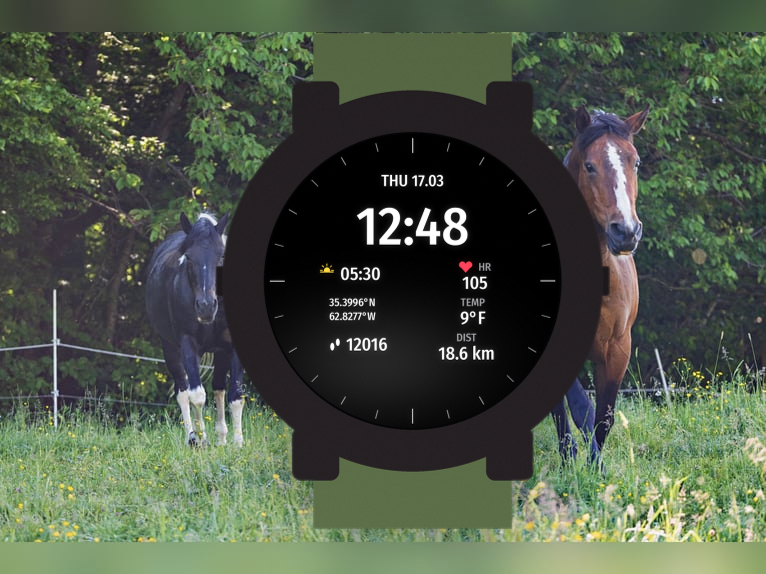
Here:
12,48
